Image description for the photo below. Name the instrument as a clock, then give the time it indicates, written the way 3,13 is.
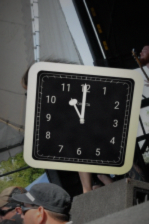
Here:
11,00
